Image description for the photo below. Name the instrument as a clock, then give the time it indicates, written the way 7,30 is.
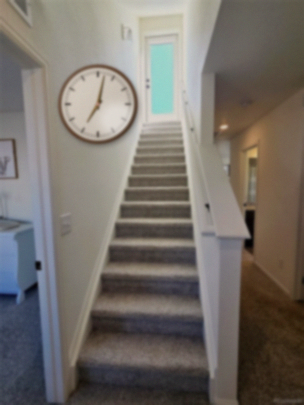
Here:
7,02
